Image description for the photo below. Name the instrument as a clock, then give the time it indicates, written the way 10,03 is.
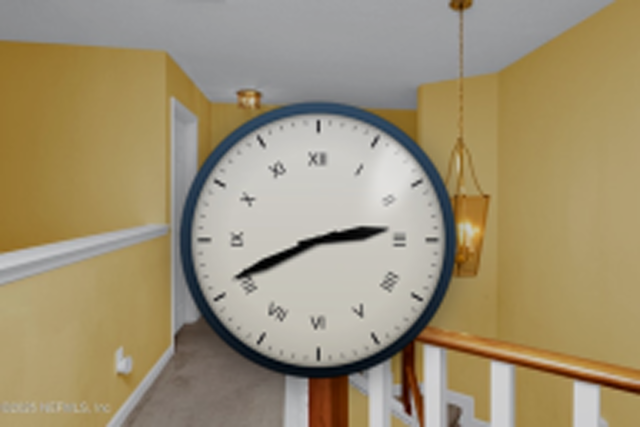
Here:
2,41
